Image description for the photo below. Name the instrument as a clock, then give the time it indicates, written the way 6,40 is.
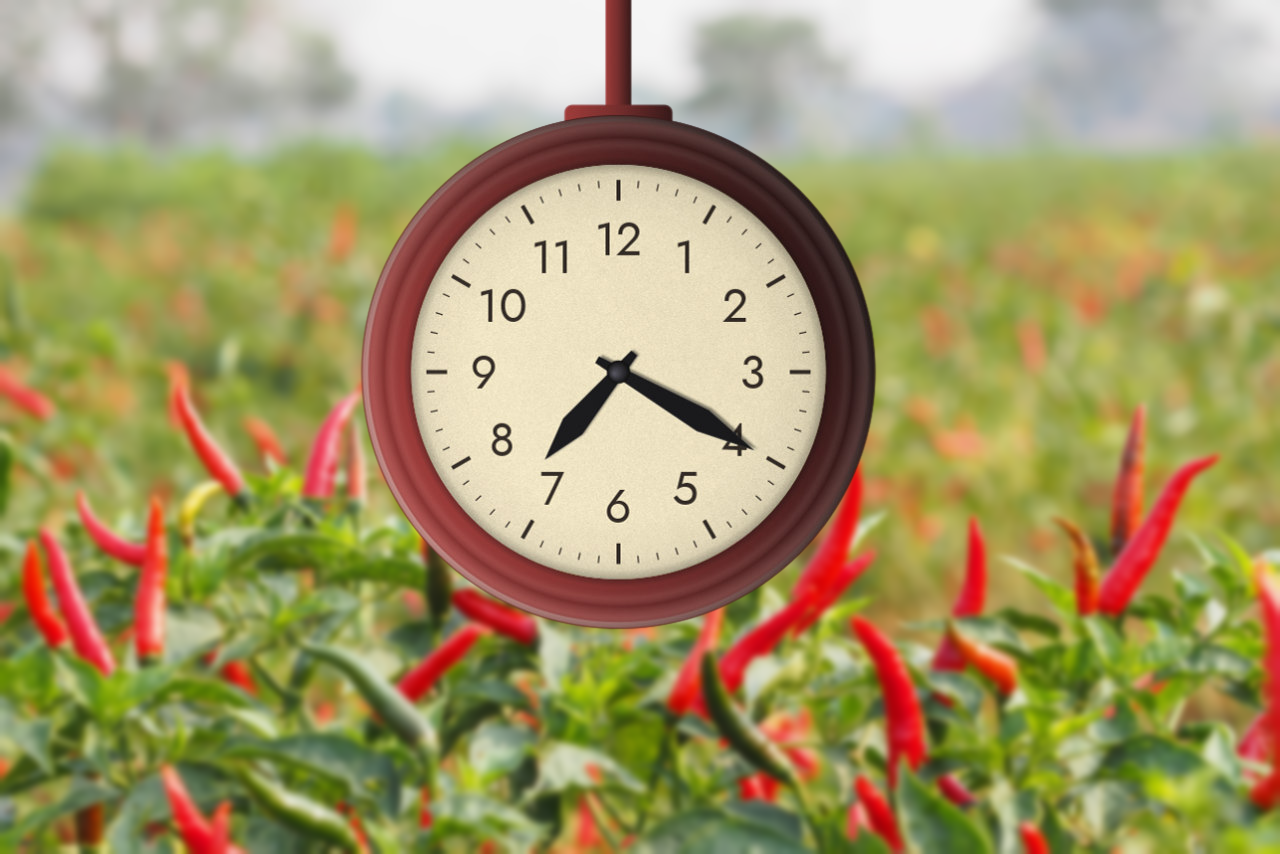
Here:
7,20
